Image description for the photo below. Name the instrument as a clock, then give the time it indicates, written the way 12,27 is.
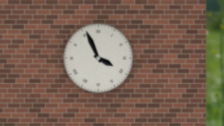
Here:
3,56
